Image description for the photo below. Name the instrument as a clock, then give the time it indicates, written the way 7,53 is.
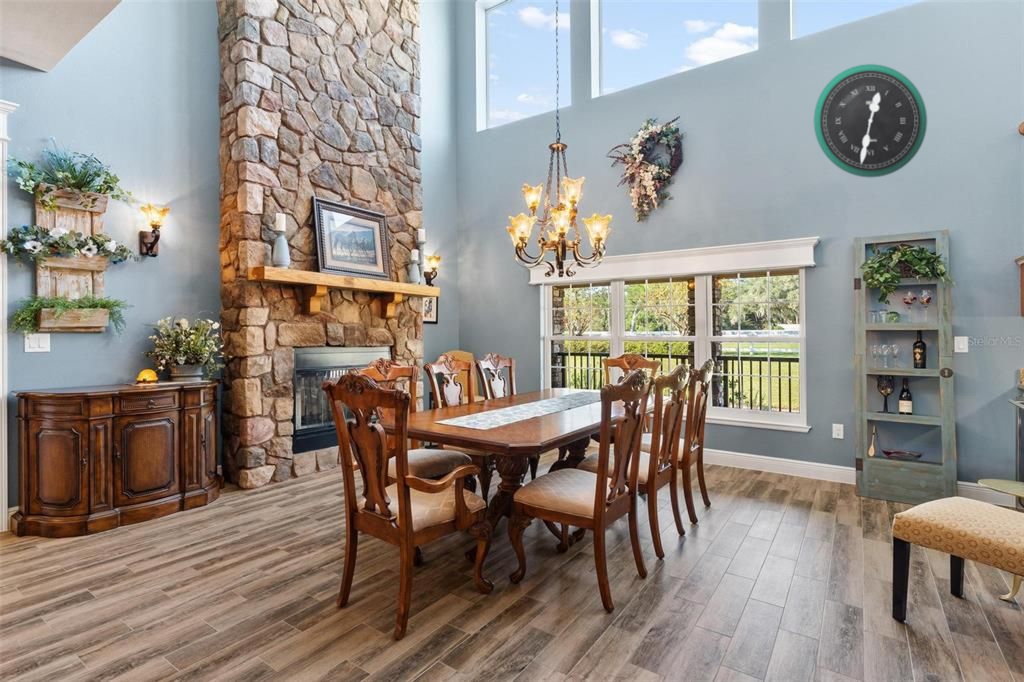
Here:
12,32
